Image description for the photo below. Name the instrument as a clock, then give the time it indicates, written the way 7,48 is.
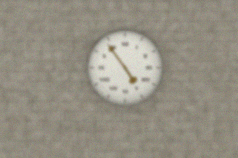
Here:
4,54
